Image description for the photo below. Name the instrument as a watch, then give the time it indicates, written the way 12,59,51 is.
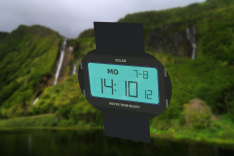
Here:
14,10,12
